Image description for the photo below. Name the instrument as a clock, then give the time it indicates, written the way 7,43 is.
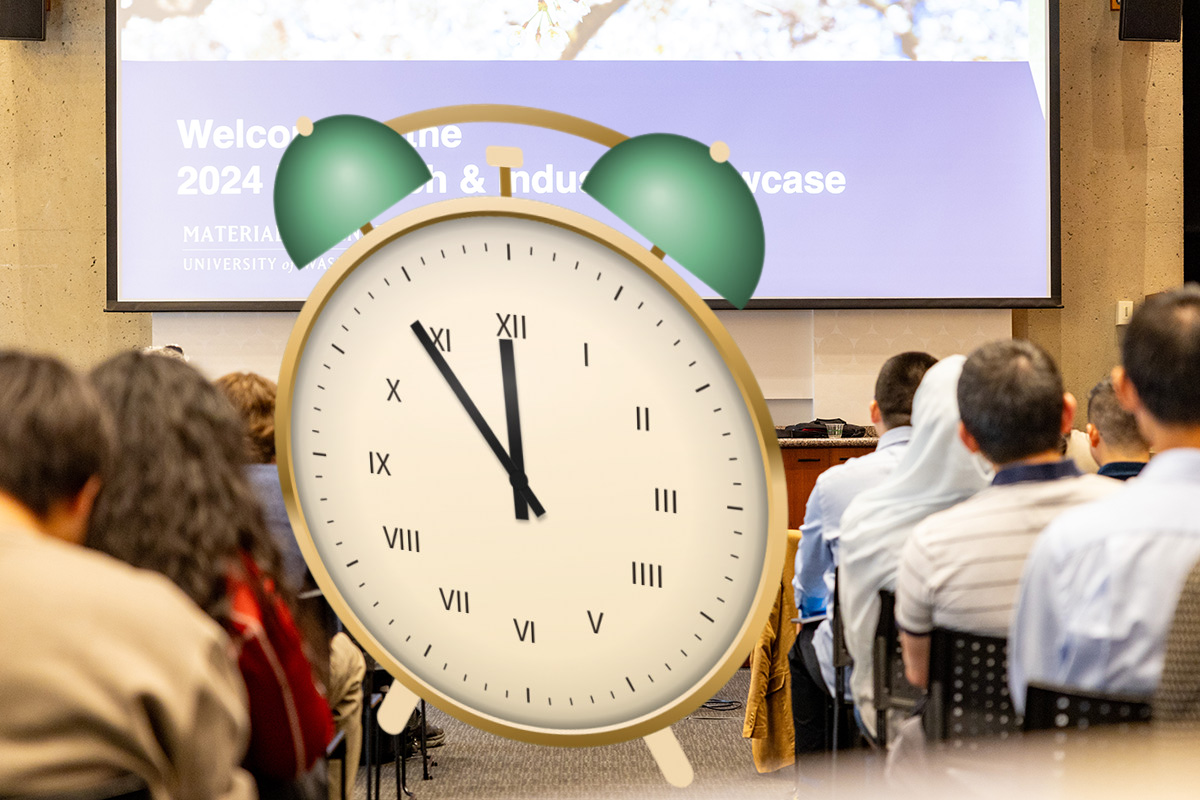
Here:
11,54
